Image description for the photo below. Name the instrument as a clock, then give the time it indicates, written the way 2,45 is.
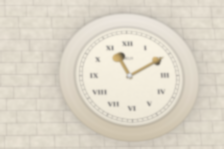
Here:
11,10
